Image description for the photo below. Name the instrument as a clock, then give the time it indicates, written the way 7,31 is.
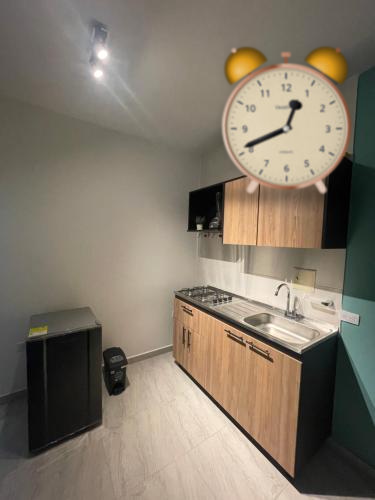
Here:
12,41
